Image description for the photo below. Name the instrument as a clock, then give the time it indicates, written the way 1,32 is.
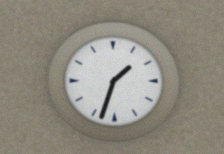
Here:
1,33
